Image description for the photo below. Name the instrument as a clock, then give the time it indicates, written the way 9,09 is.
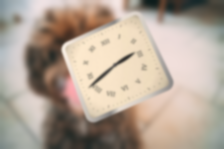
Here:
2,42
